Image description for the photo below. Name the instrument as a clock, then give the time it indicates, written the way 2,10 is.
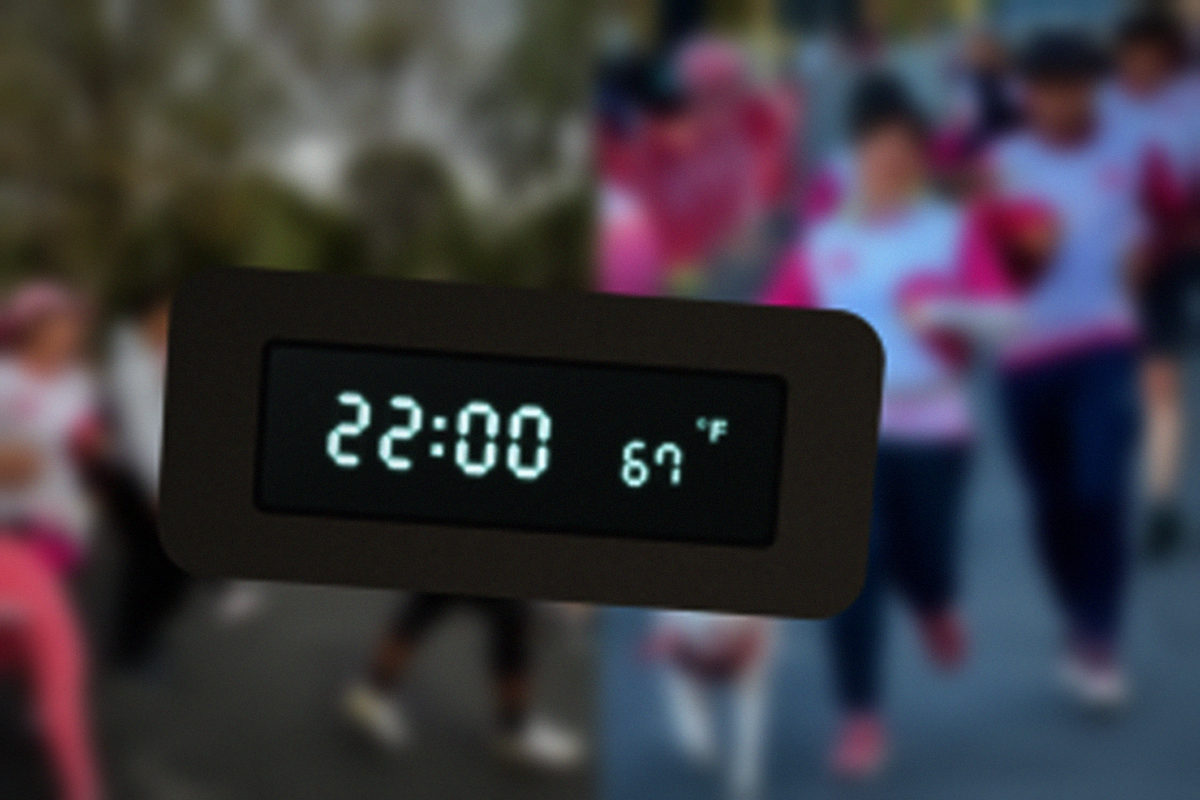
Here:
22,00
